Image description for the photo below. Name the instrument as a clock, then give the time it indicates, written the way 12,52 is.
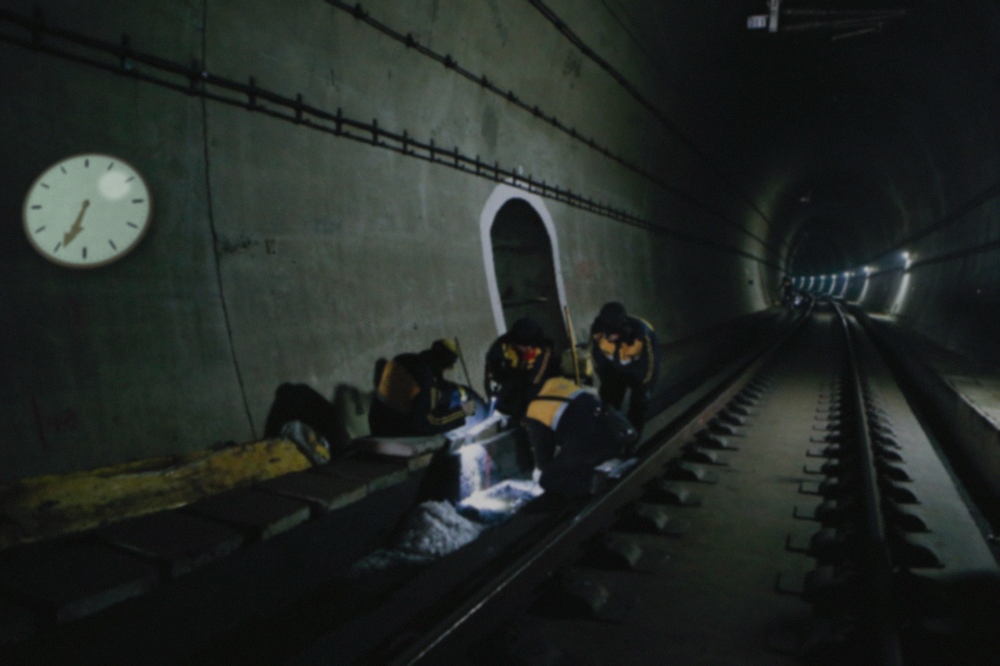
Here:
6,34
